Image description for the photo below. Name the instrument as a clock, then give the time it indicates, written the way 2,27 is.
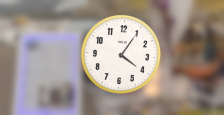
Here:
4,05
